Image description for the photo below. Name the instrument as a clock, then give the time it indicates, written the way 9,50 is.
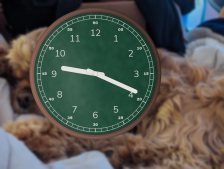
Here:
9,19
